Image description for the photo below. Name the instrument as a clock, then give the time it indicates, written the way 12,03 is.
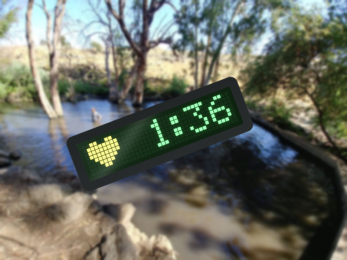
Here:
1,36
